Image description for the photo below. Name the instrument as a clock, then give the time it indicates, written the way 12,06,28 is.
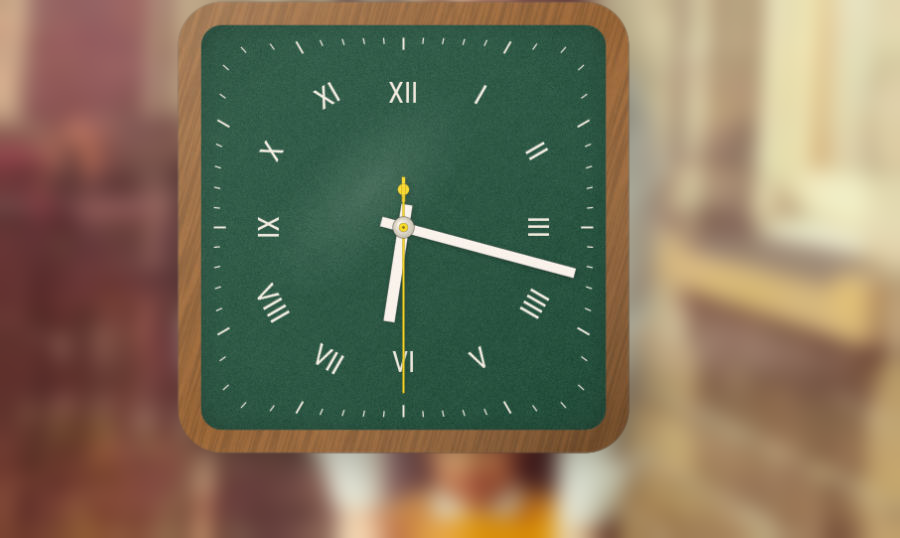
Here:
6,17,30
